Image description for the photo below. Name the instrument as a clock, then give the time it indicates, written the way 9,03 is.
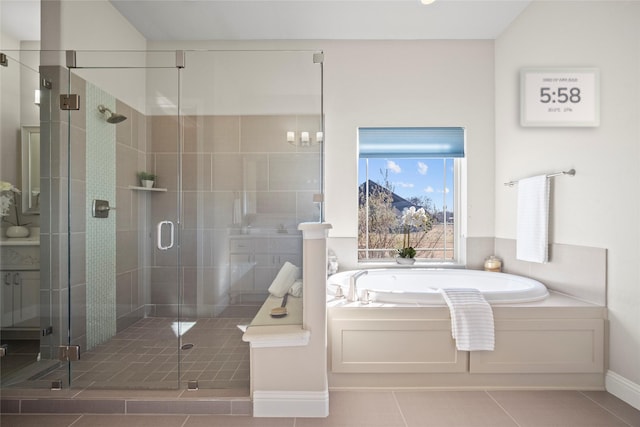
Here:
5,58
